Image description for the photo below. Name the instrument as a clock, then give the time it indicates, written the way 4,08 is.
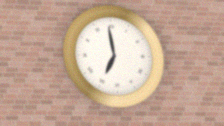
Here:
6,59
